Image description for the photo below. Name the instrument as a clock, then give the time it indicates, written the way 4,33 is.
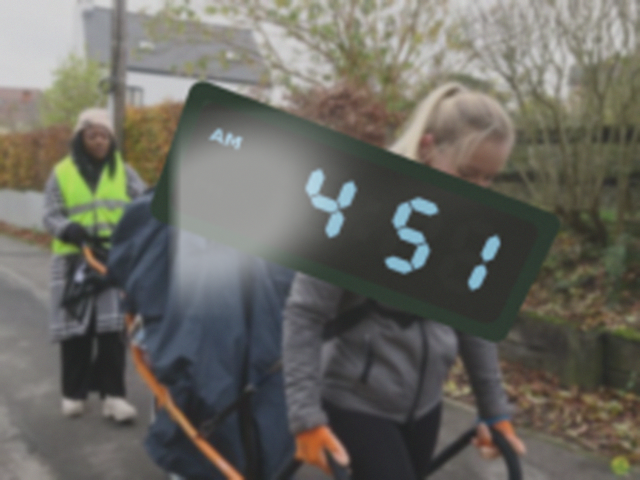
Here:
4,51
